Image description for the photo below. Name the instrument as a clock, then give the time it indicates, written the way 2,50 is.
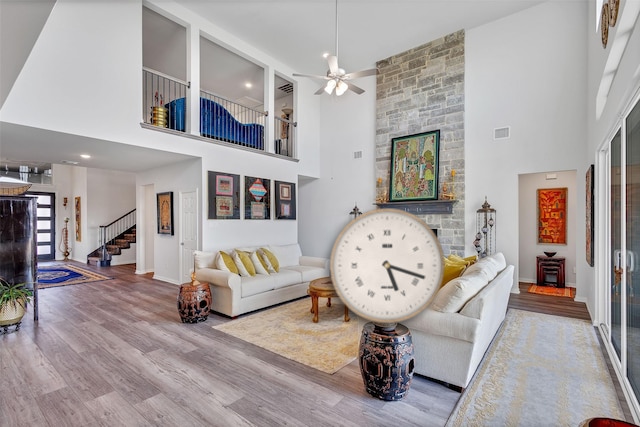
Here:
5,18
